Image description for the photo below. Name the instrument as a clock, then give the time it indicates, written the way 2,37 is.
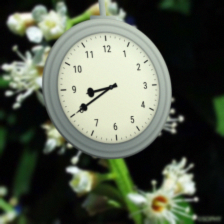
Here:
8,40
